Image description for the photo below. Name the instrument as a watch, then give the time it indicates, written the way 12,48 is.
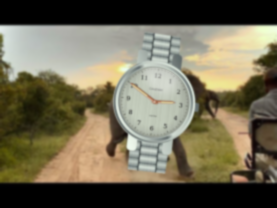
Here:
2,50
